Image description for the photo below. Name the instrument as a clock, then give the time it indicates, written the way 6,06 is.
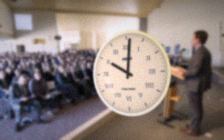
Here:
10,01
